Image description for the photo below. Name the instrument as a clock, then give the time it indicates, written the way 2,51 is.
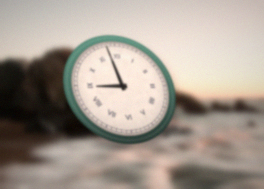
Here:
8,58
